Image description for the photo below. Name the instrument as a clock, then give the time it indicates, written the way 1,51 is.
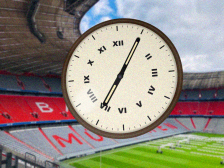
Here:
7,05
